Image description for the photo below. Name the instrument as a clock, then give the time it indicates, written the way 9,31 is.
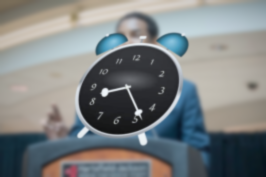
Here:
8,24
